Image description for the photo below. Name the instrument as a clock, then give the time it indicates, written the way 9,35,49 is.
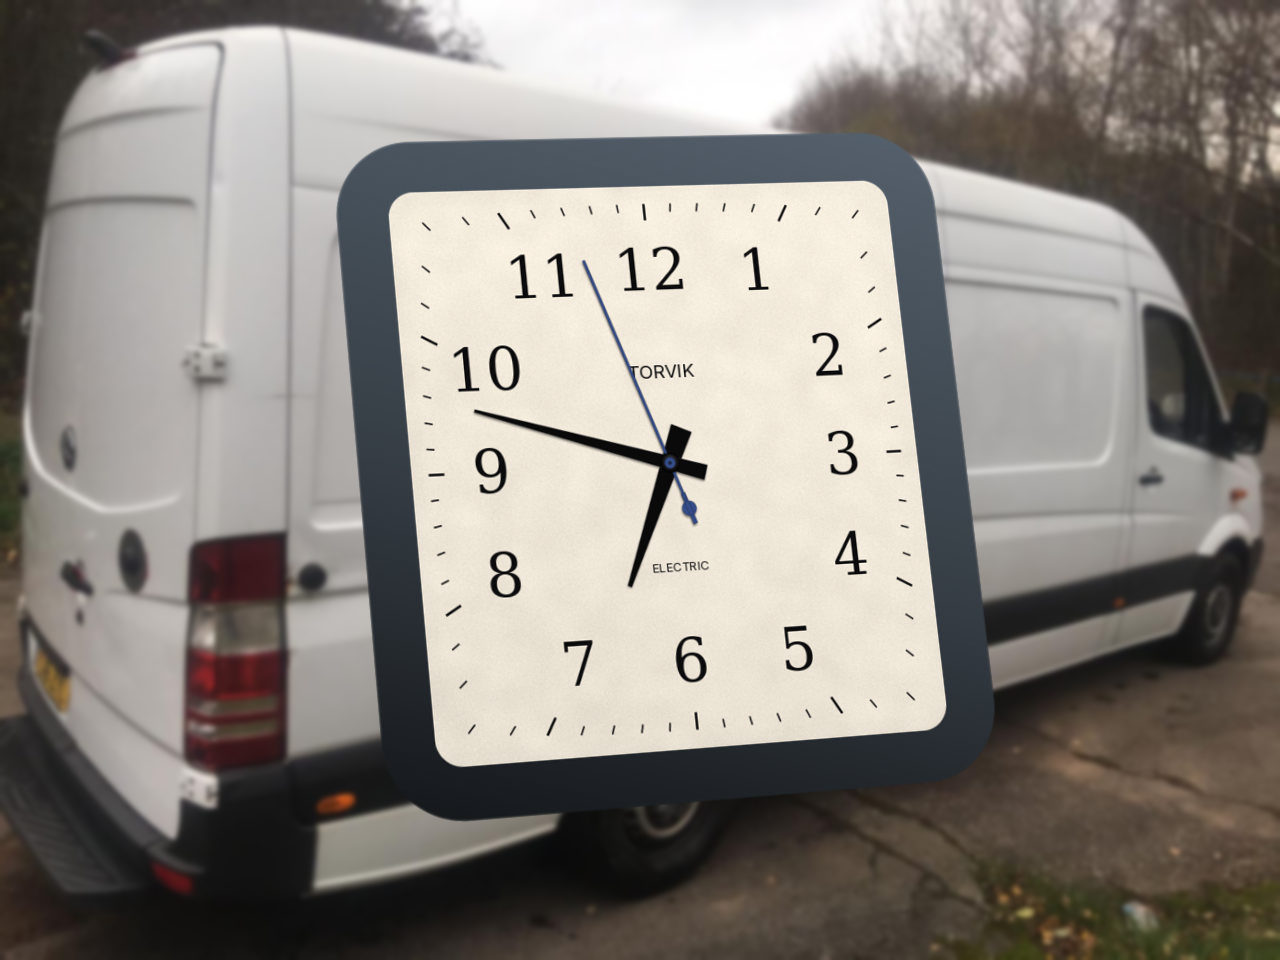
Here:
6,47,57
